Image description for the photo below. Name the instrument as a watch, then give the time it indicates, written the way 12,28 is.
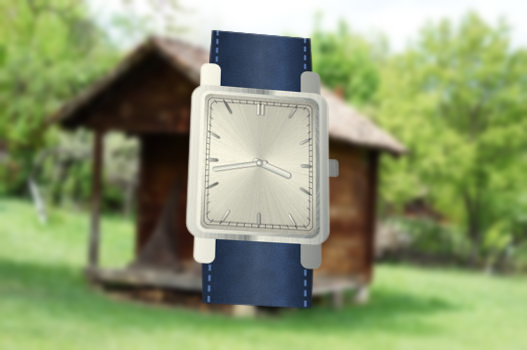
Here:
3,43
